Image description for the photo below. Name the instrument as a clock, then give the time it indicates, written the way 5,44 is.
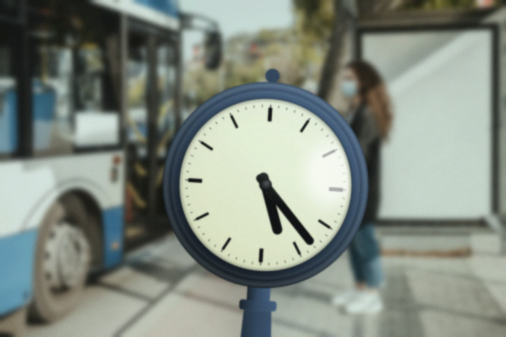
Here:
5,23
